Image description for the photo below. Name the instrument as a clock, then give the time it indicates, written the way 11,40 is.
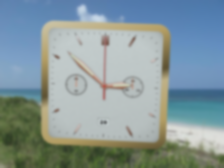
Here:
2,52
